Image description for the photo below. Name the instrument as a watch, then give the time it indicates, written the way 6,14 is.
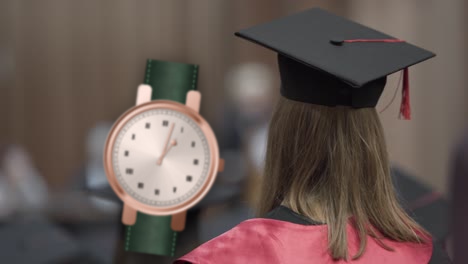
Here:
1,02
